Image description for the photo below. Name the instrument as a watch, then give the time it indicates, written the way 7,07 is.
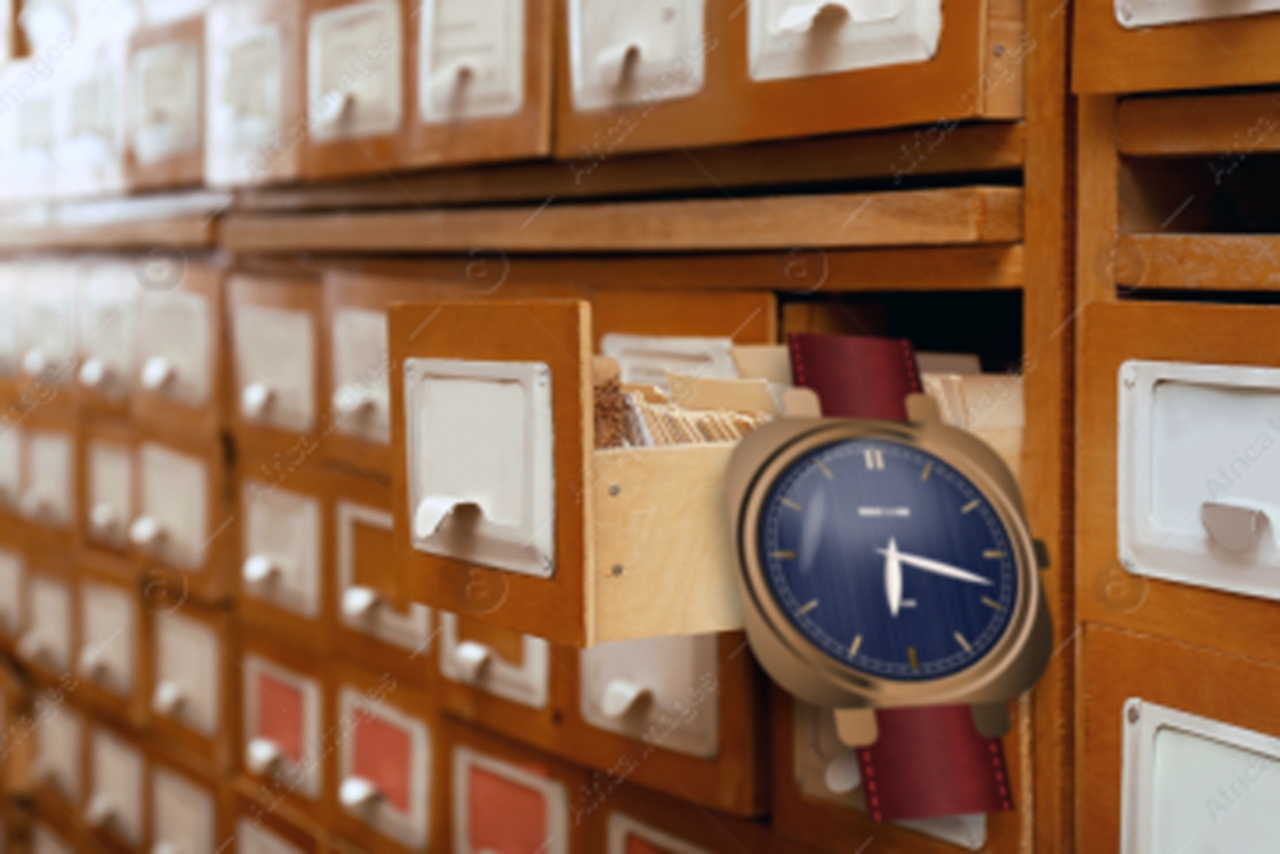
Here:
6,18
